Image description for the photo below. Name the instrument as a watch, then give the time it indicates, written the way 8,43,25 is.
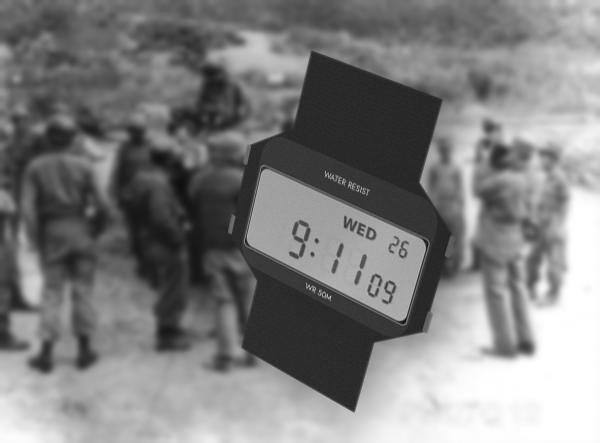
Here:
9,11,09
